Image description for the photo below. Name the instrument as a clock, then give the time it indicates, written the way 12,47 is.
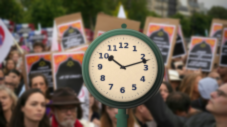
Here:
10,12
